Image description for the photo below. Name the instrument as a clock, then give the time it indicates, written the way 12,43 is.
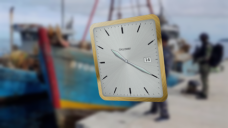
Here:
10,20
